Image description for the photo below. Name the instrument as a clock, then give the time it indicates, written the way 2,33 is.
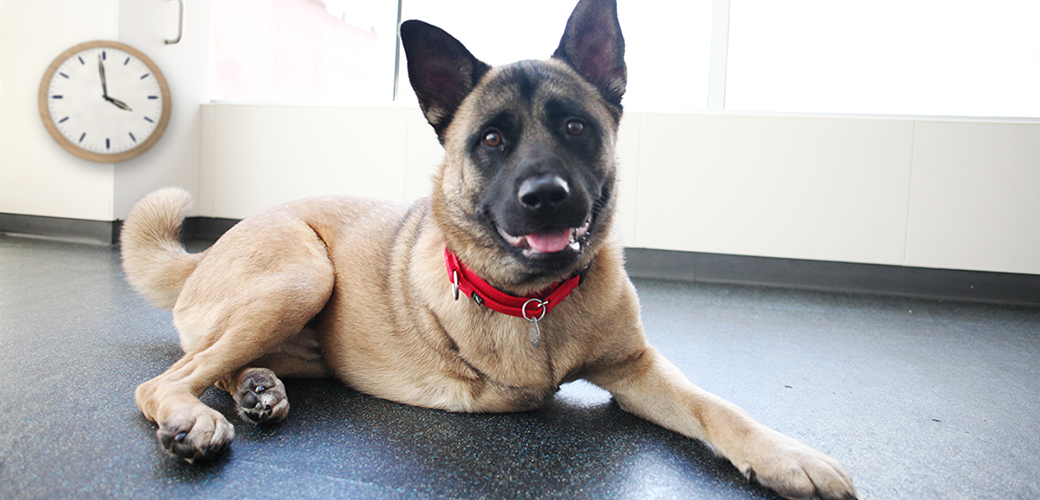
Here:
3,59
